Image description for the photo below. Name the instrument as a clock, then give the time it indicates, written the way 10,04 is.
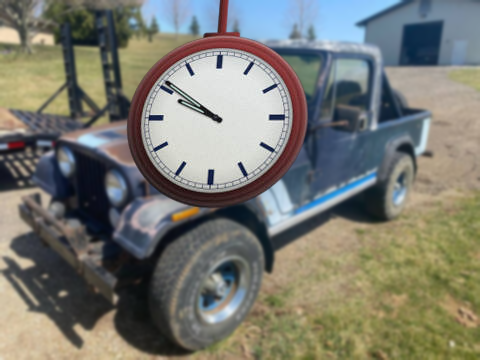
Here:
9,51
